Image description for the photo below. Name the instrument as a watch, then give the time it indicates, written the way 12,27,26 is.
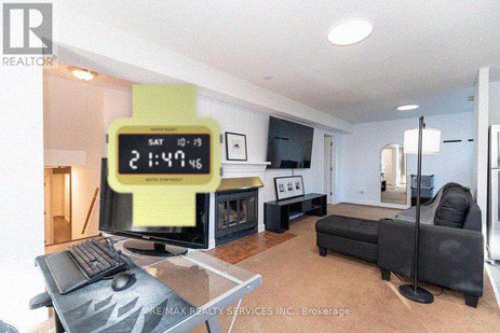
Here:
21,47,46
